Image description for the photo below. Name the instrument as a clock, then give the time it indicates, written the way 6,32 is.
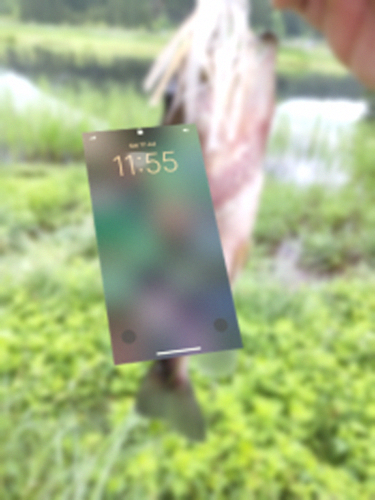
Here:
11,55
